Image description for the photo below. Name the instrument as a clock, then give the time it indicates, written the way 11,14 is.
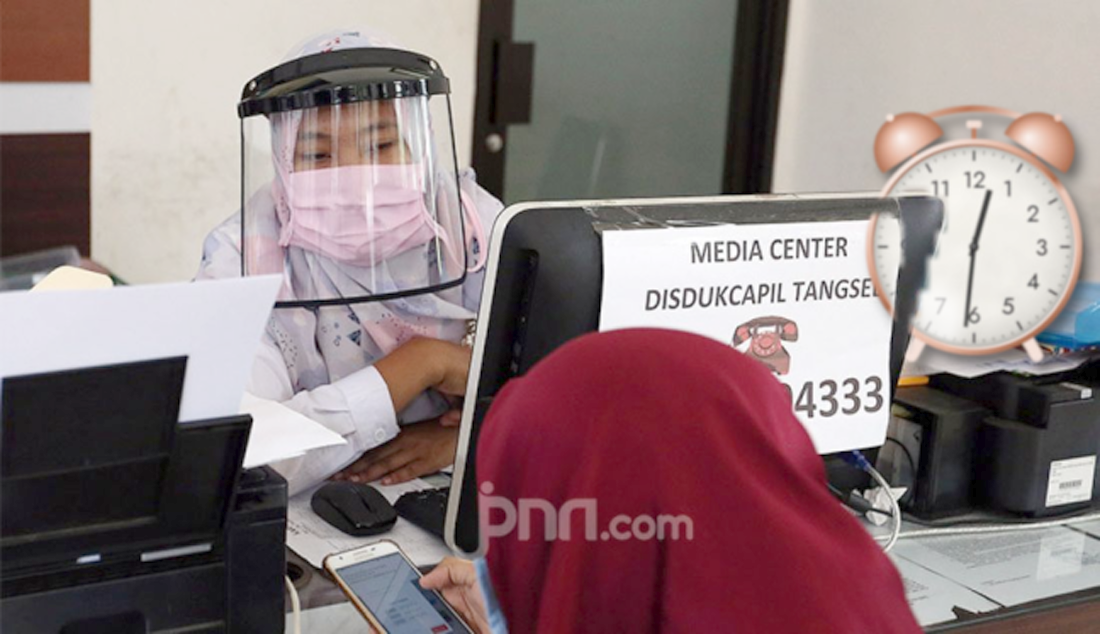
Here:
12,31
